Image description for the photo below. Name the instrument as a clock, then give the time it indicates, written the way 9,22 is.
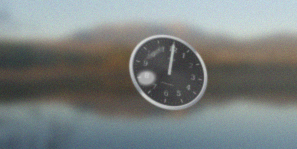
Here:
12,00
